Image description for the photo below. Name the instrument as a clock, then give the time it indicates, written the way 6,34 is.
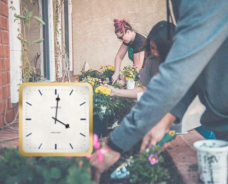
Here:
4,01
